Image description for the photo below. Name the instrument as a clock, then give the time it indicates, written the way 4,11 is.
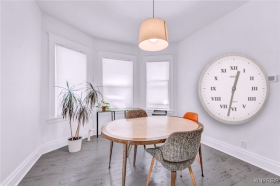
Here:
12,32
